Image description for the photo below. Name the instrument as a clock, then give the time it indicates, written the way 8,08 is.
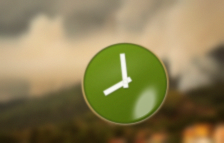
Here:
7,59
